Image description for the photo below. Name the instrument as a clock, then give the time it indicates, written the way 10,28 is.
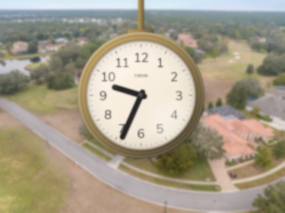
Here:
9,34
